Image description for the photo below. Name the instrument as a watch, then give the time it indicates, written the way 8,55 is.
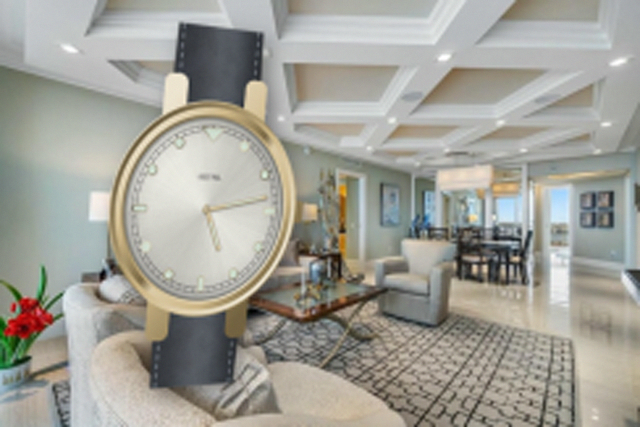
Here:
5,13
